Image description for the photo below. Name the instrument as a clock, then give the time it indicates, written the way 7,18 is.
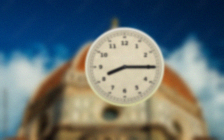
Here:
8,15
